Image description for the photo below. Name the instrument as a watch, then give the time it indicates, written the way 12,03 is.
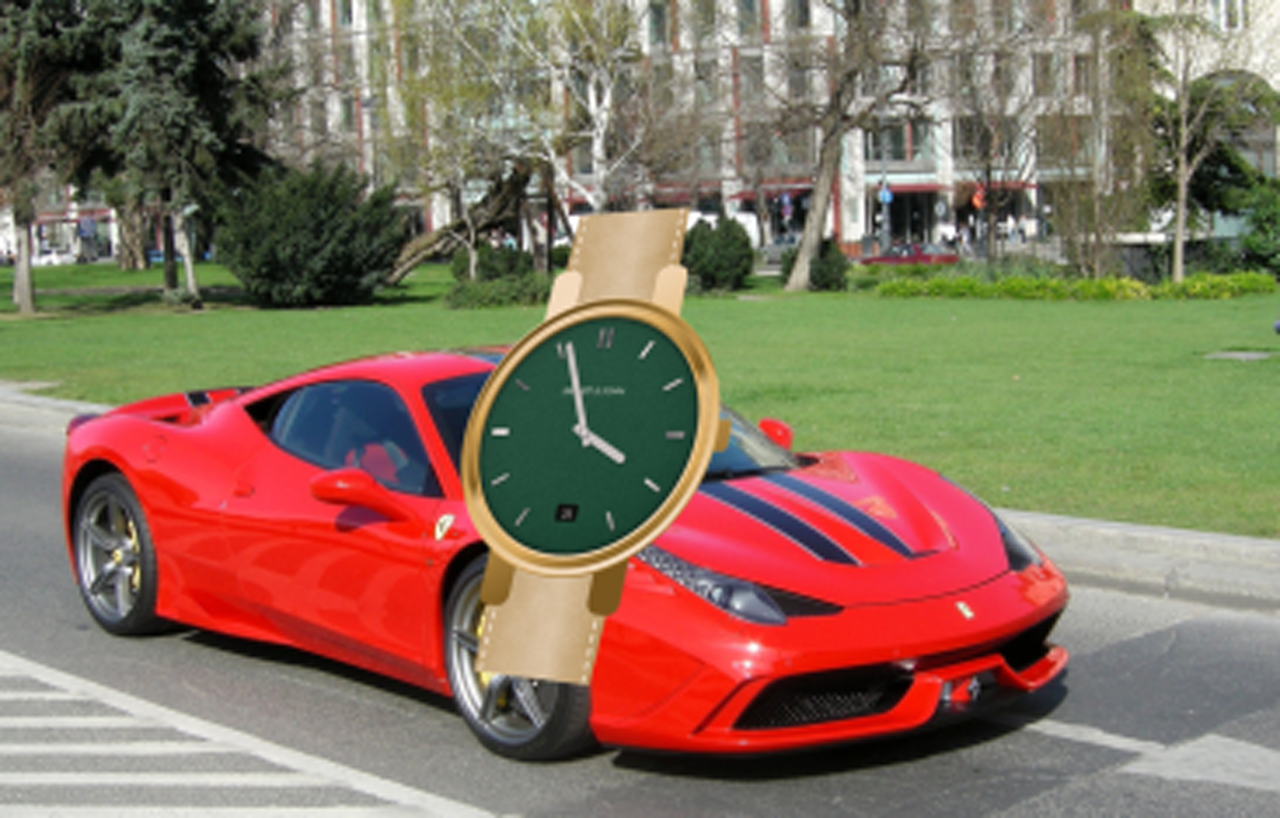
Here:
3,56
